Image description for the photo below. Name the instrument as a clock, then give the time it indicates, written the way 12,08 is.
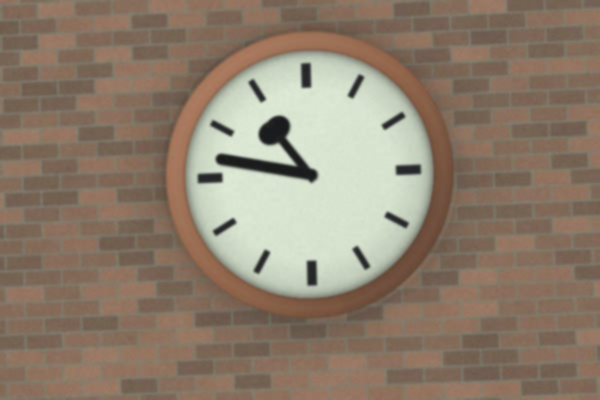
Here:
10,47
